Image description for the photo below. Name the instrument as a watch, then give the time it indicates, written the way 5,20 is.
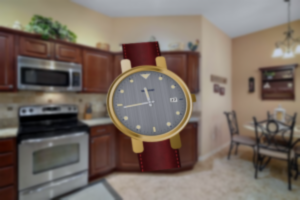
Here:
11,44
